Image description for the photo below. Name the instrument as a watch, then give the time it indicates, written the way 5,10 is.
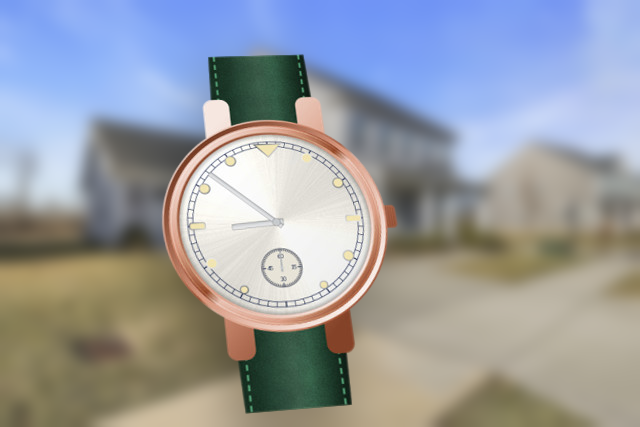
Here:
8,52
